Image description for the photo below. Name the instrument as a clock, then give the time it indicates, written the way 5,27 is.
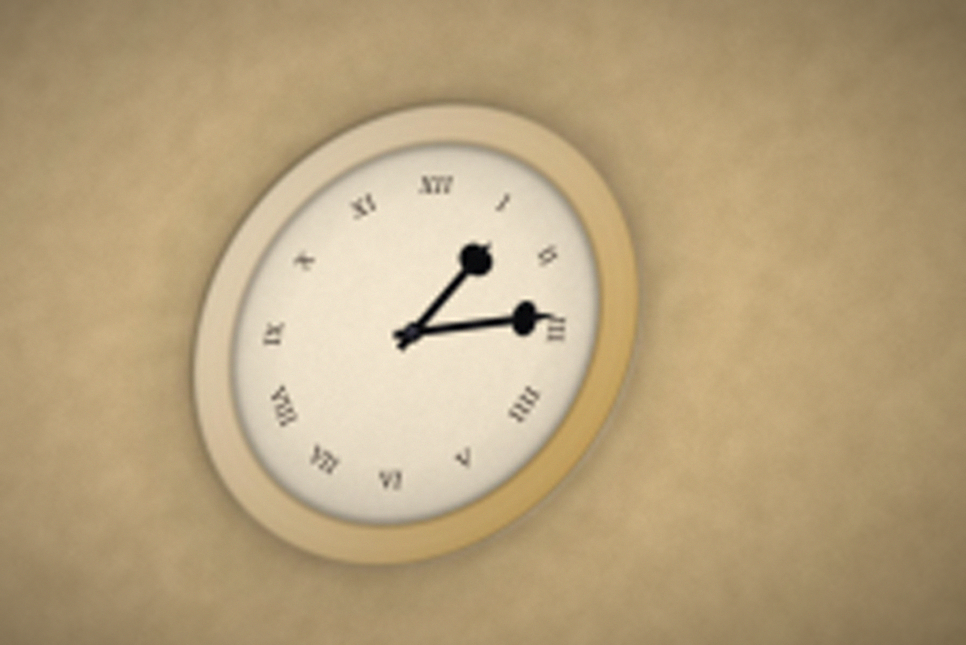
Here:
1,14
